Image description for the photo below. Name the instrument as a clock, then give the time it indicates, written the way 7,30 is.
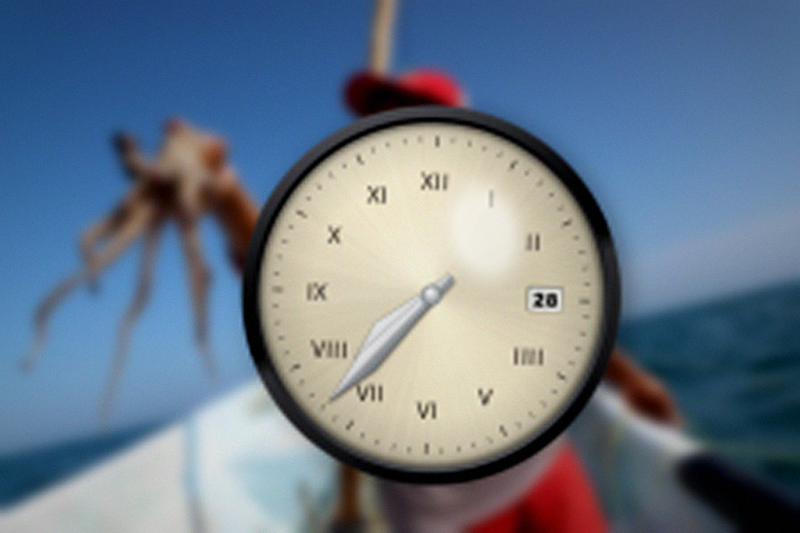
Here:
7,37
